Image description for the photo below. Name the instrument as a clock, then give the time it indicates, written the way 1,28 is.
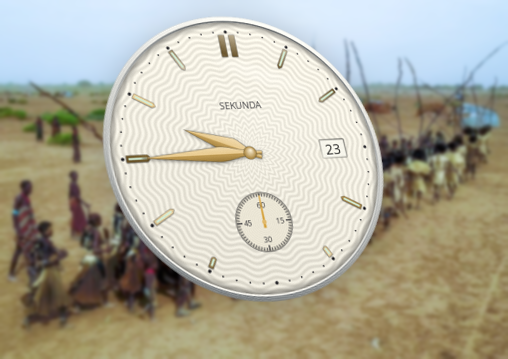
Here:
9,45
